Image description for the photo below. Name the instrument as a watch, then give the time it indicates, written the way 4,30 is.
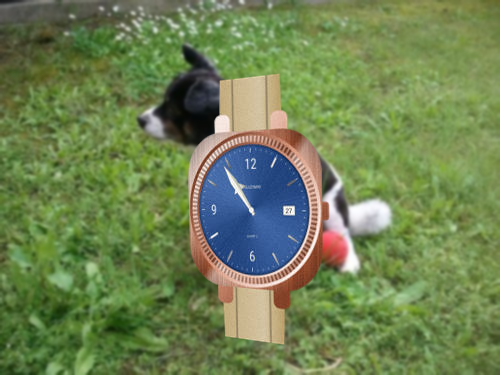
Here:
10,54
